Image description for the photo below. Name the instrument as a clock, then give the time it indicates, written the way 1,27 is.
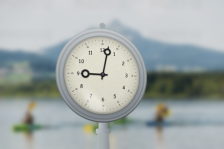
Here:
9,02
